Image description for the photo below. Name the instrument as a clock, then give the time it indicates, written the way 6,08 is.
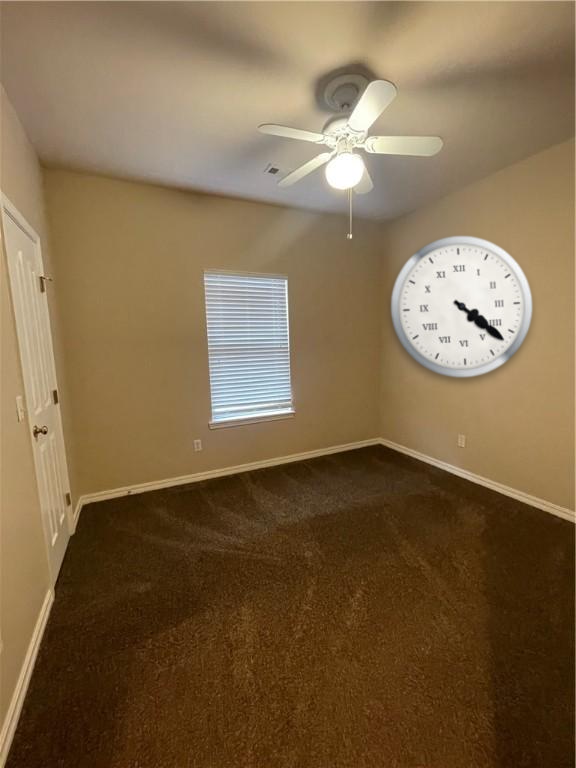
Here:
4,22
